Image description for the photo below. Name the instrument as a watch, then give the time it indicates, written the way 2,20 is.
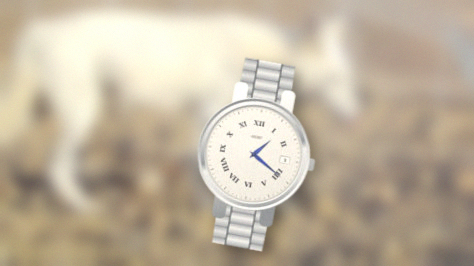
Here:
1,20
